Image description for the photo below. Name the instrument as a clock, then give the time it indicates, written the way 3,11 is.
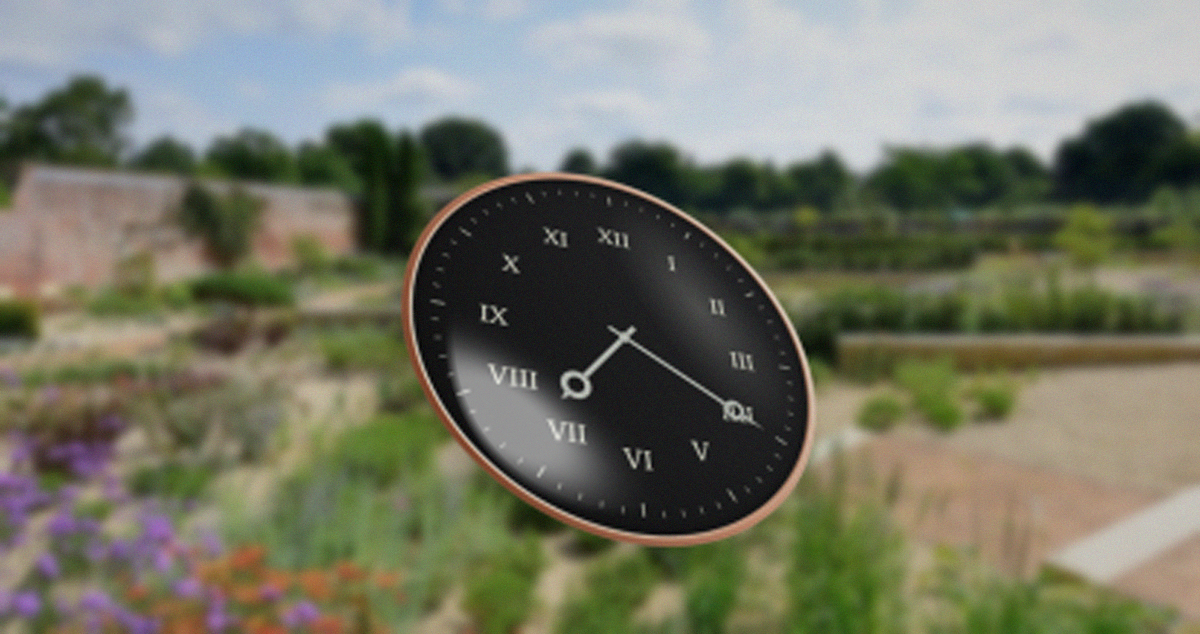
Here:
7,20
